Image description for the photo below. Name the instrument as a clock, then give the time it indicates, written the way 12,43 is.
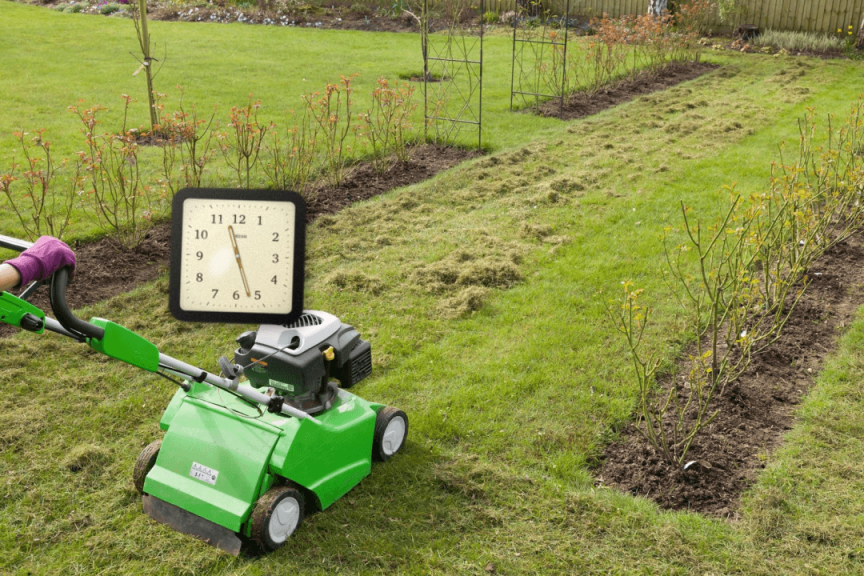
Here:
11,27
